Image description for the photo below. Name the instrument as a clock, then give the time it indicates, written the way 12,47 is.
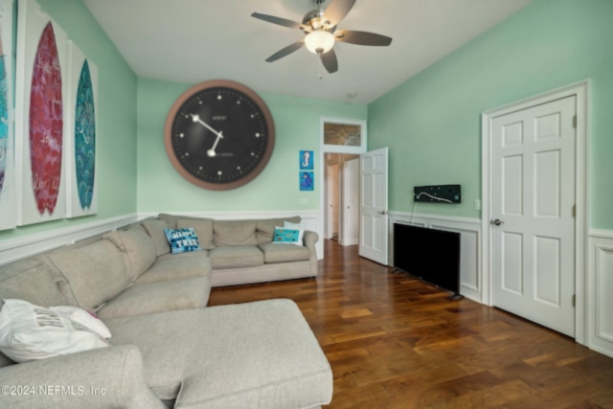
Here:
6,51
